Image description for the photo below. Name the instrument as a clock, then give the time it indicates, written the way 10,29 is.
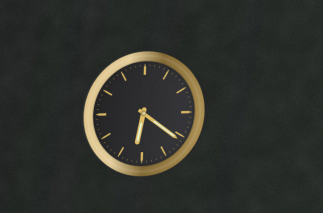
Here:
6,21
